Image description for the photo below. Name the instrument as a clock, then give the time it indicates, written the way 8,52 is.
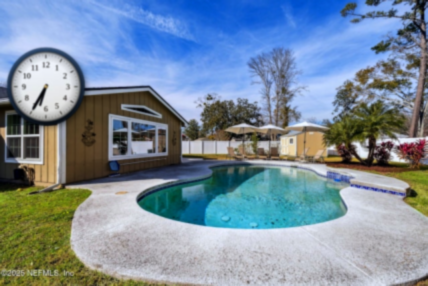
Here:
6,35
